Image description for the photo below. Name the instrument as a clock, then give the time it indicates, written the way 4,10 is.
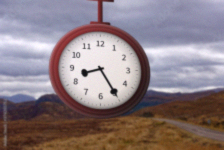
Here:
8,25
